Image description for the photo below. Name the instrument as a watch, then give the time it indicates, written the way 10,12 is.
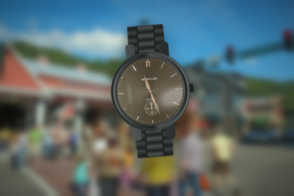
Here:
11,27
